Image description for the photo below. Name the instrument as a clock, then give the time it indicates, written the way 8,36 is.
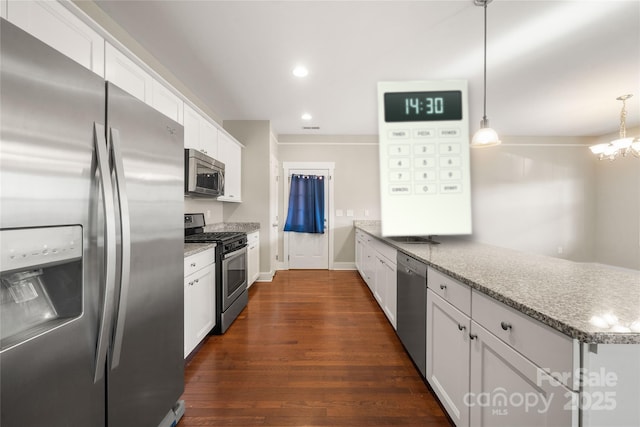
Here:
14,30
